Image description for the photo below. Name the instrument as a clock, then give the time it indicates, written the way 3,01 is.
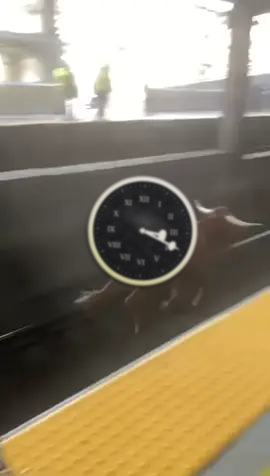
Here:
3,19
